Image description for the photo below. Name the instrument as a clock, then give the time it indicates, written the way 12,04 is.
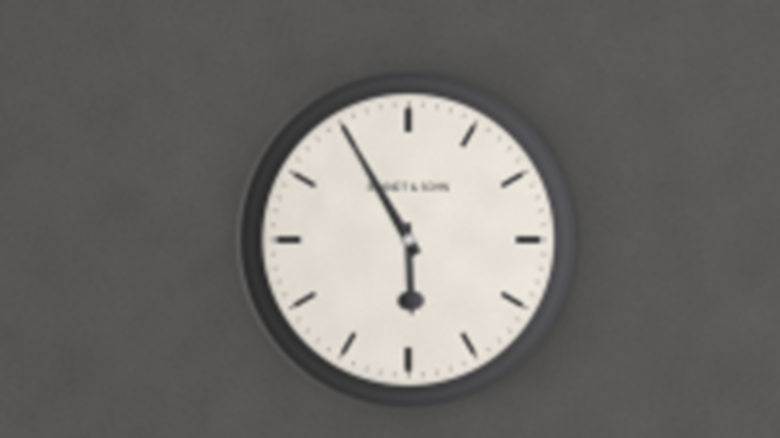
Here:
5,55
